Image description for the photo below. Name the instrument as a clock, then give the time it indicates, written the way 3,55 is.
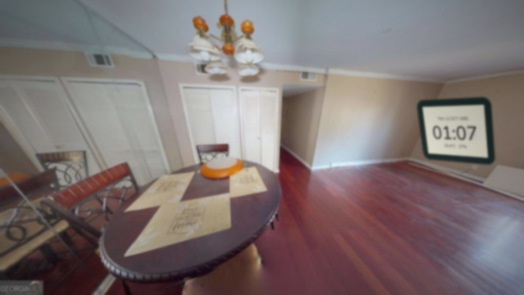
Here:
1,07
